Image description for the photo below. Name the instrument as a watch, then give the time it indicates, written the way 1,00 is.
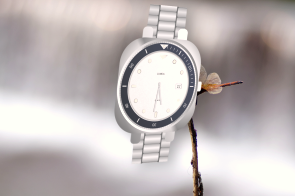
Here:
5,31
